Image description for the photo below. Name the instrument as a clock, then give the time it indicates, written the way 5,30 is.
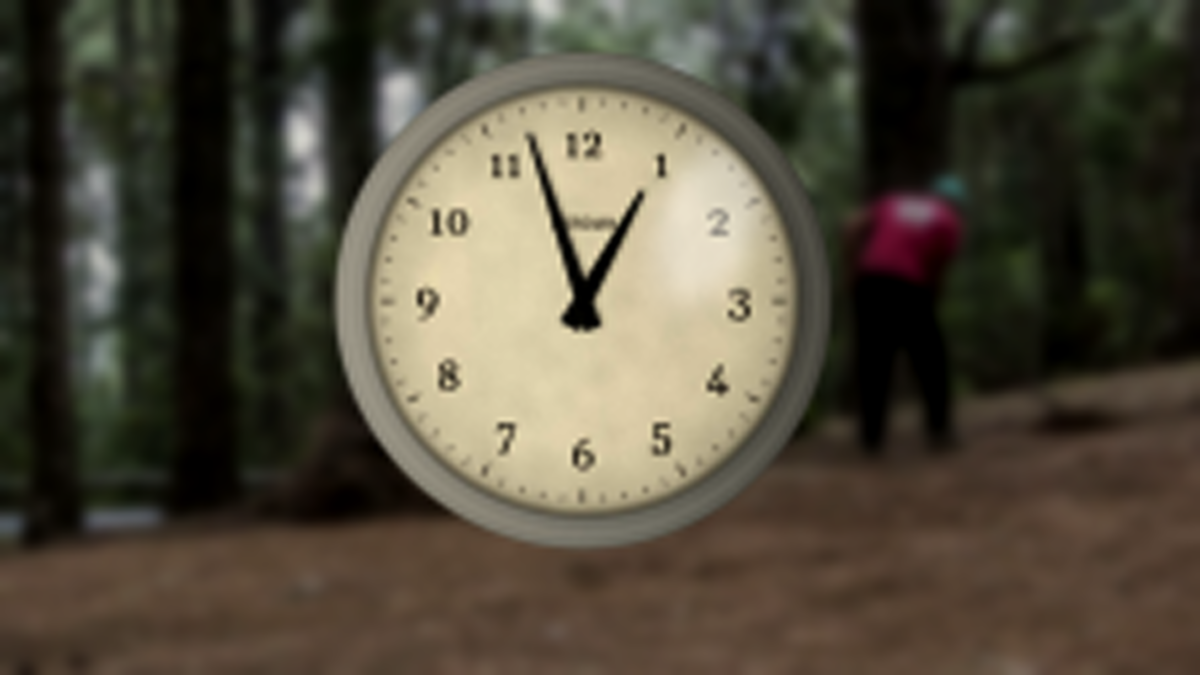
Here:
12,57
